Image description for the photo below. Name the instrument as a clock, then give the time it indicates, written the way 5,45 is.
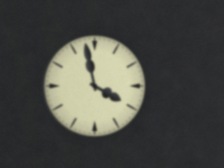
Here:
3,58
